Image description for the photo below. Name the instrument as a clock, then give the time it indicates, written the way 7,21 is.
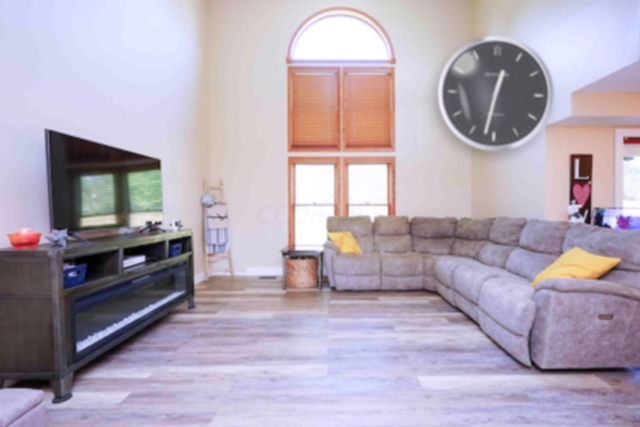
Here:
12,32
